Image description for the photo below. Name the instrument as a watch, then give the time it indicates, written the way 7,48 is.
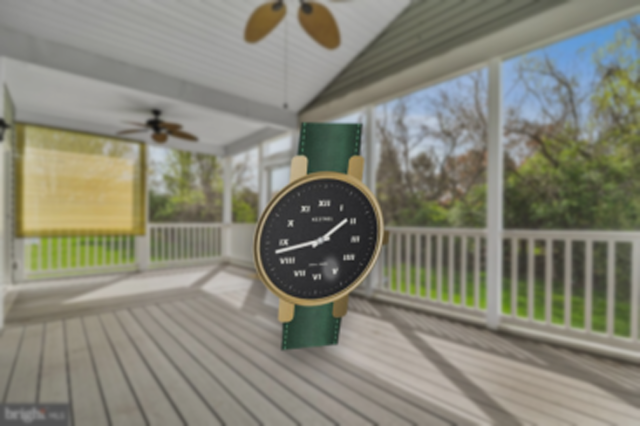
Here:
1,43
